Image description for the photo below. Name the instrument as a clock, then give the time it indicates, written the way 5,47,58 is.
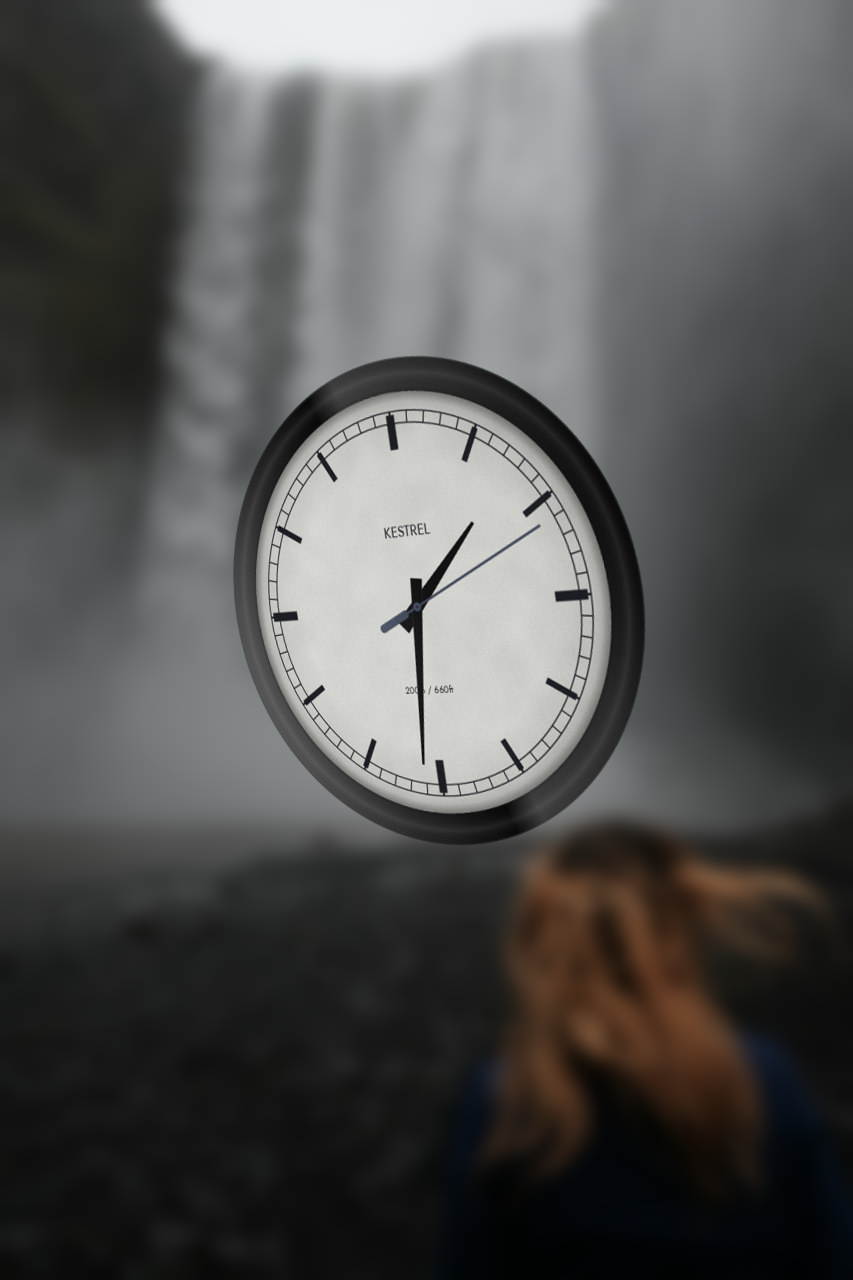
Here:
1,31,11
